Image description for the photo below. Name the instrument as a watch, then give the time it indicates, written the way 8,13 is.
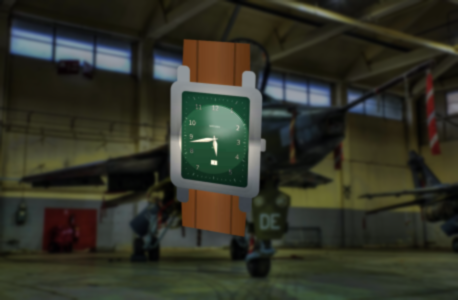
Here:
5,43
